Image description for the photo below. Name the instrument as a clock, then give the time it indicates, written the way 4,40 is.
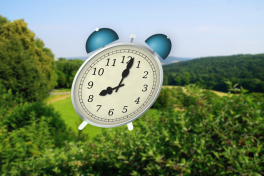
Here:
8,02
